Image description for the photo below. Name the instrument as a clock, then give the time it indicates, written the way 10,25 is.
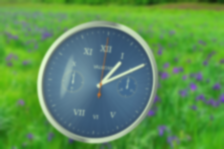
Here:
1,10
